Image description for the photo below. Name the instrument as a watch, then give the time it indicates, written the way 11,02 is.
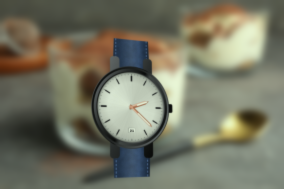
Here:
2,22
